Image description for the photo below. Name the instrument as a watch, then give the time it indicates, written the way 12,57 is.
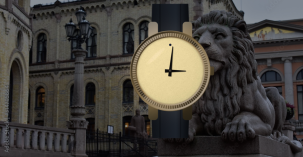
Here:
3,01
